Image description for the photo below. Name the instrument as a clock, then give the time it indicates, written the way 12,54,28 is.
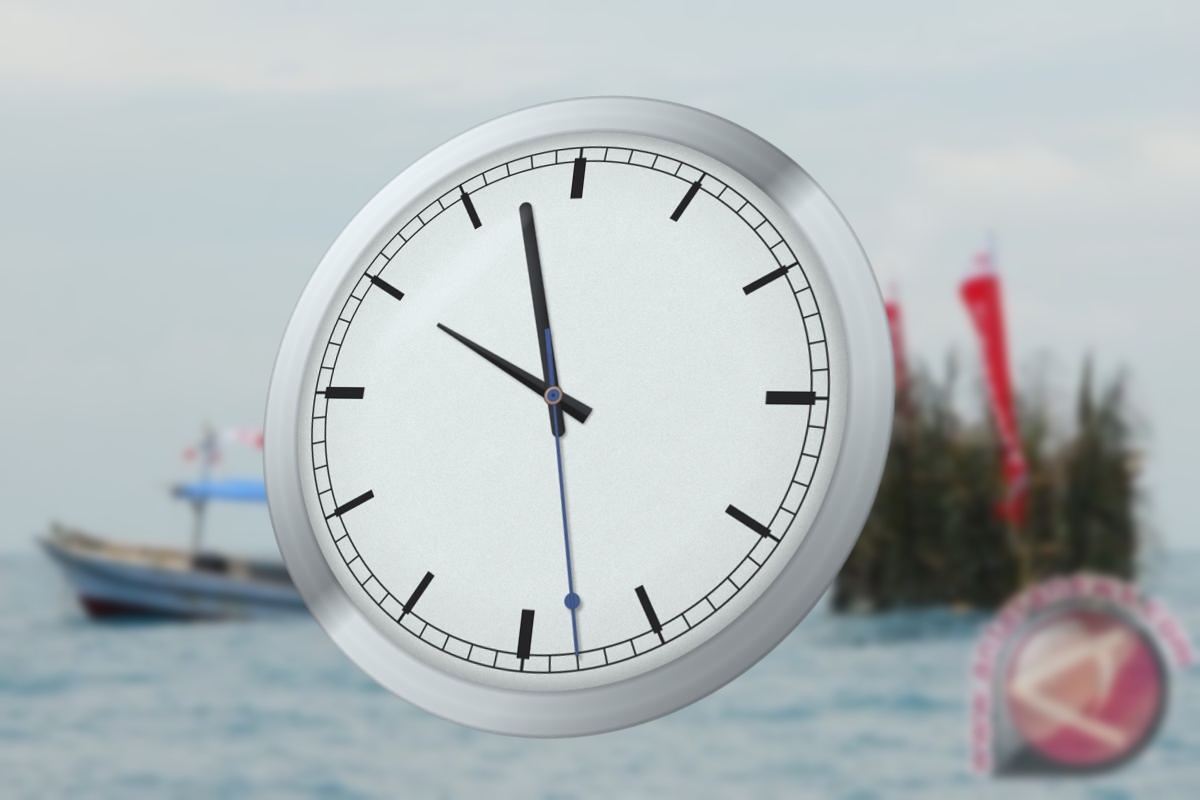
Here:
9,57,28
